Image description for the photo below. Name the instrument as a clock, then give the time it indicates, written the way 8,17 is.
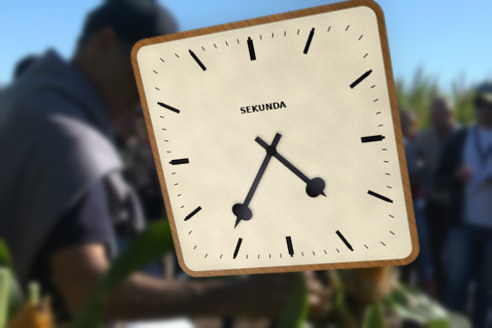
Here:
4,36
